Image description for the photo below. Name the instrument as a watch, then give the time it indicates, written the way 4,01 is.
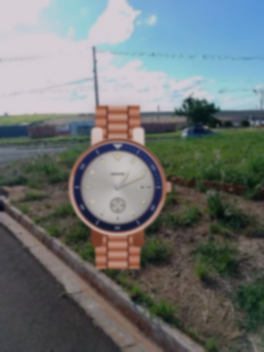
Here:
1,11
